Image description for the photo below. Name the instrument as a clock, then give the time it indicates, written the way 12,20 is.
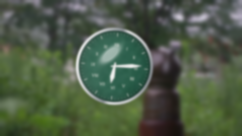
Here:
6,14
